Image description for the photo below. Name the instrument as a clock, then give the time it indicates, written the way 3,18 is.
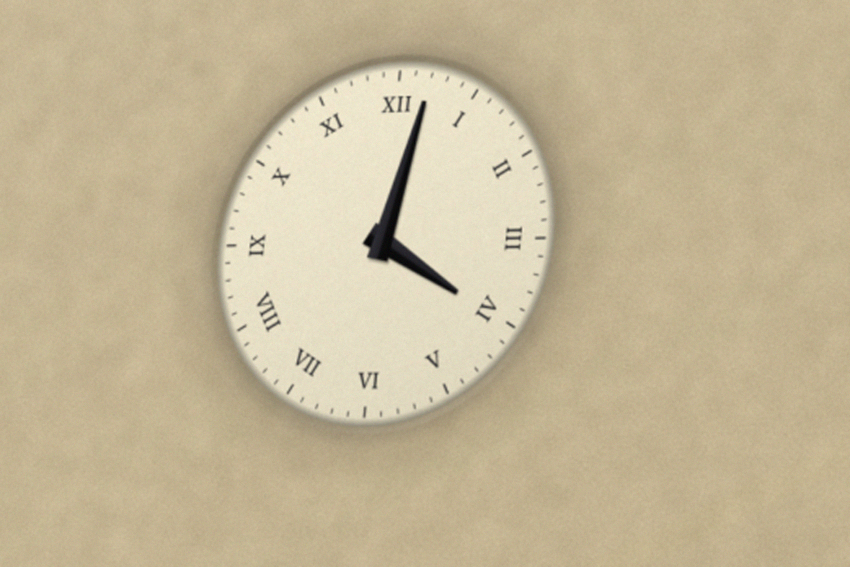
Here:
4,02
